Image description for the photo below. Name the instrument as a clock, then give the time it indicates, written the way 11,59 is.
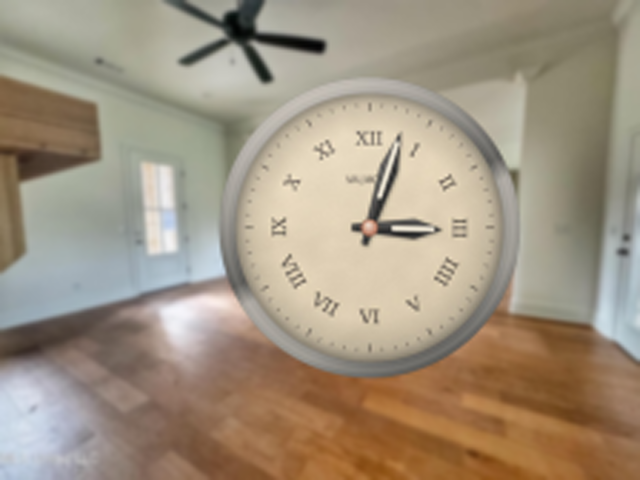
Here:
3,03
